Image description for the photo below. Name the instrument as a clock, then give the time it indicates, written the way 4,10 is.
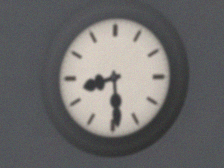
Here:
8,29
